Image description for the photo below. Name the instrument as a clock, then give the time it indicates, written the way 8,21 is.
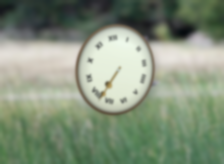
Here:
7,38
